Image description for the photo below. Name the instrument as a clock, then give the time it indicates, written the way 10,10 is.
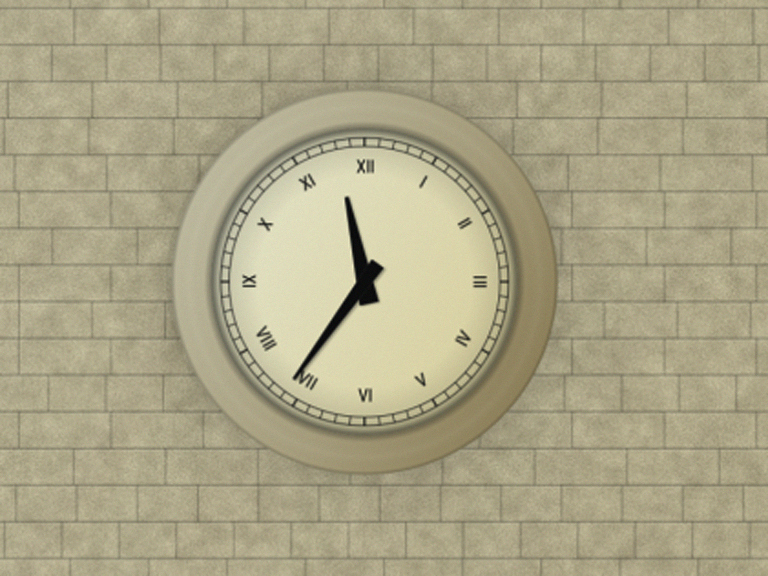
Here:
11,36
